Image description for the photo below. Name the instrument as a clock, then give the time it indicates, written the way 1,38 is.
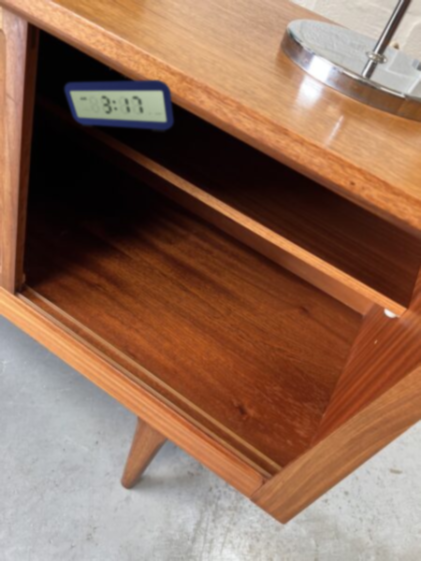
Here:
3,17
